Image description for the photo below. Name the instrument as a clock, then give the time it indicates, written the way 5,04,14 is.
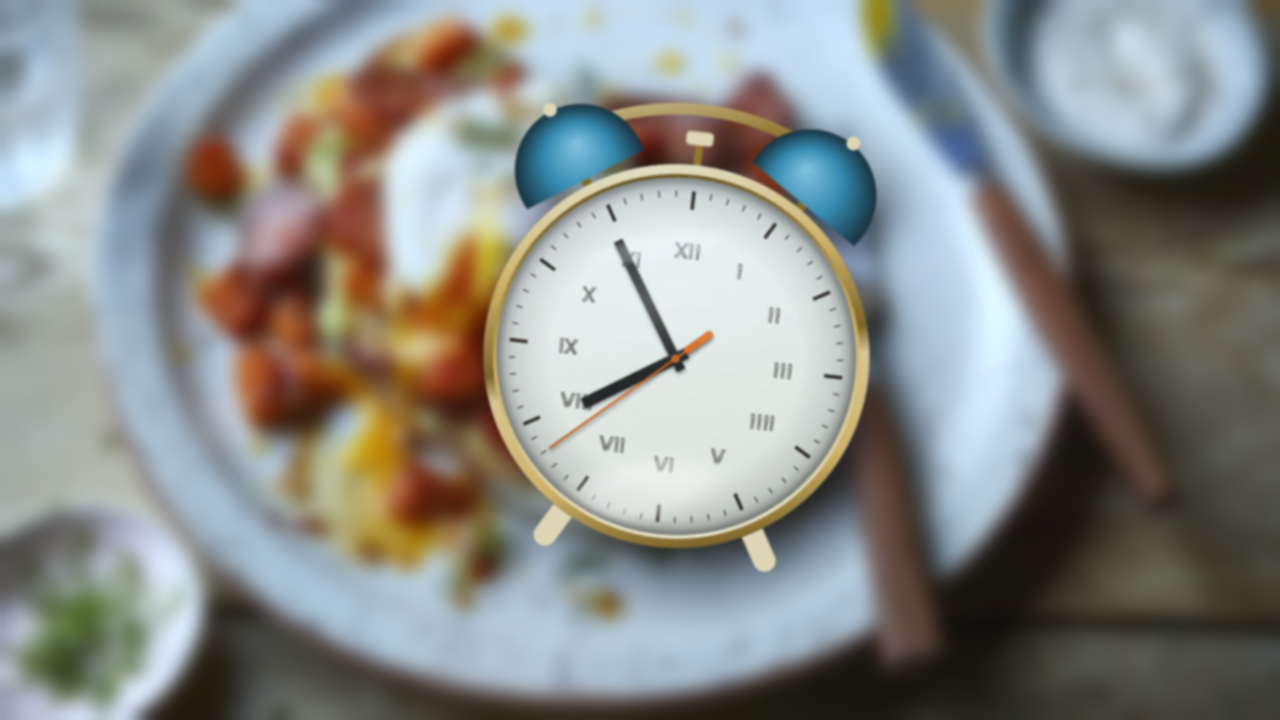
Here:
7,54,38
